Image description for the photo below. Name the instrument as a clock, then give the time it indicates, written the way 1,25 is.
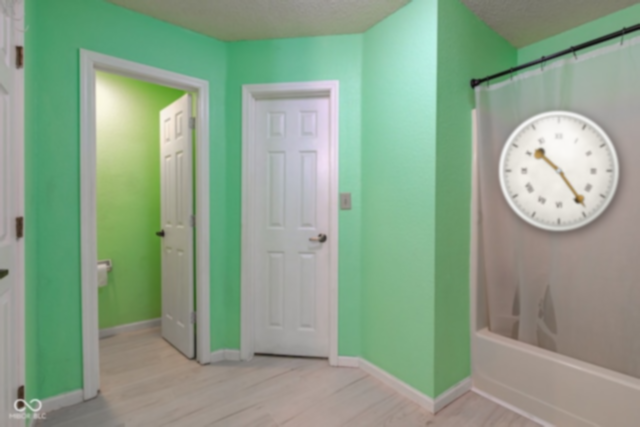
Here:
10,24
